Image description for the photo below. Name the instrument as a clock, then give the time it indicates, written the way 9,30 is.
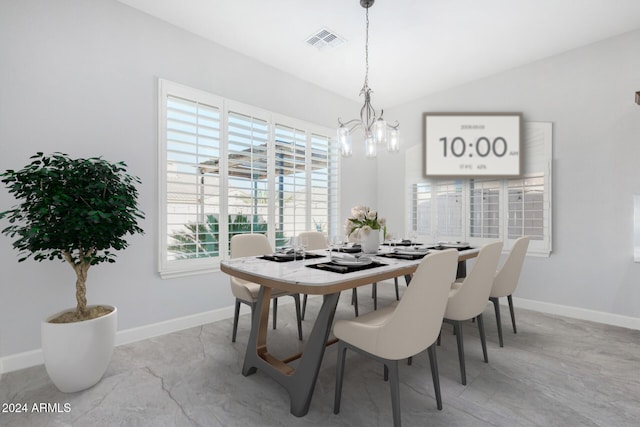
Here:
10,00
